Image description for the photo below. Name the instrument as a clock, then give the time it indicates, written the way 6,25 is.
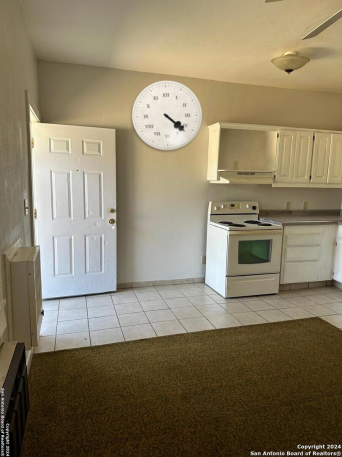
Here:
4,22
